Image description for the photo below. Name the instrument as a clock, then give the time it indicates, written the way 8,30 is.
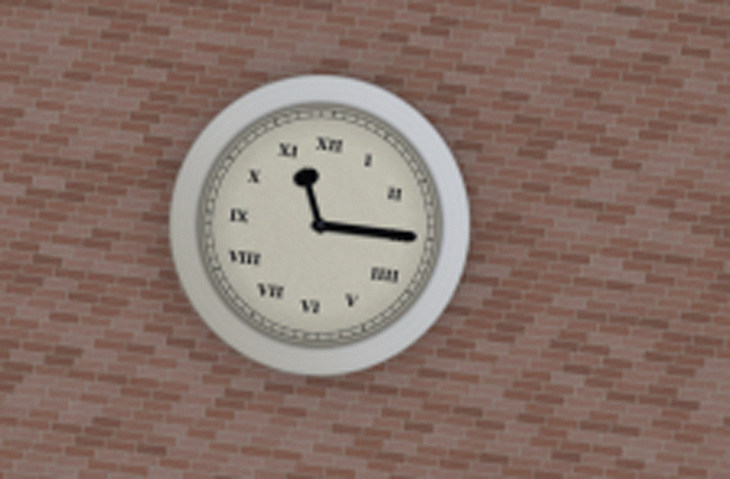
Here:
11,15
